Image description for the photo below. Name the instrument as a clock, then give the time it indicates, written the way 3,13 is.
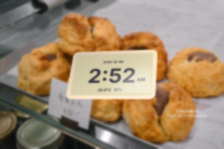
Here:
2,52
